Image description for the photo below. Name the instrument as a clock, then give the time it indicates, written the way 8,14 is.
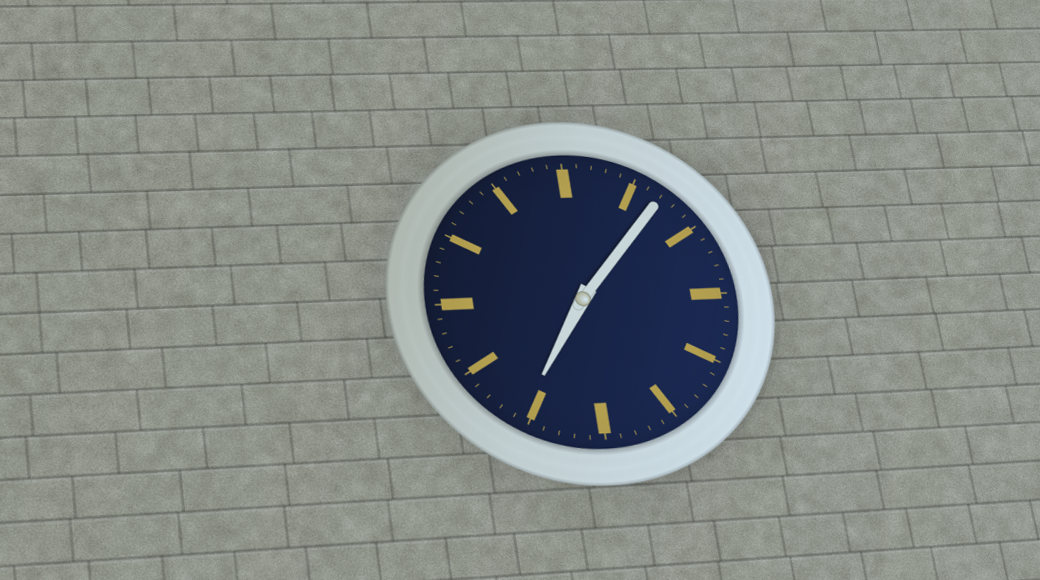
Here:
7,07
